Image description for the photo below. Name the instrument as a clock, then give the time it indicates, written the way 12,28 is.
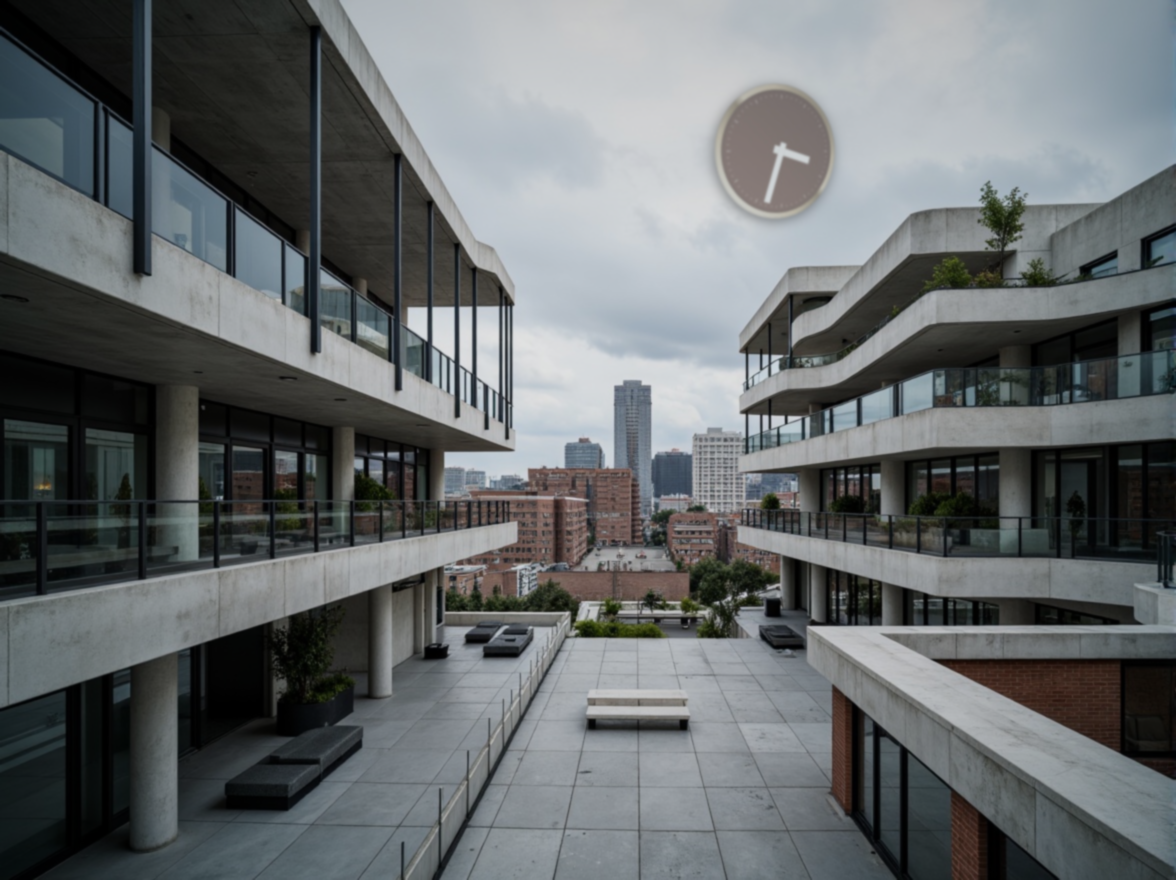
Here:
3,33
